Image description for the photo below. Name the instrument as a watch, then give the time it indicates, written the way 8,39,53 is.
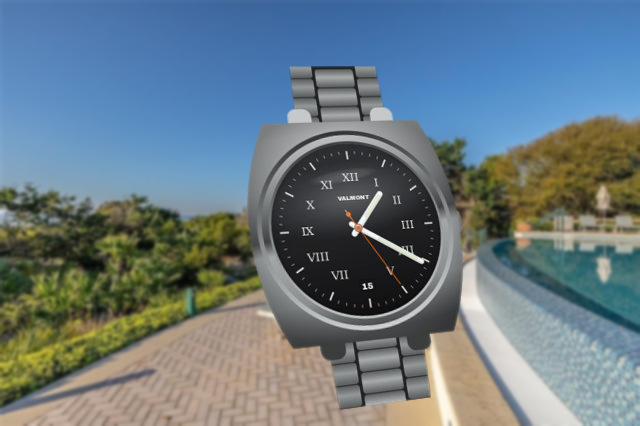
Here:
1,20,25
